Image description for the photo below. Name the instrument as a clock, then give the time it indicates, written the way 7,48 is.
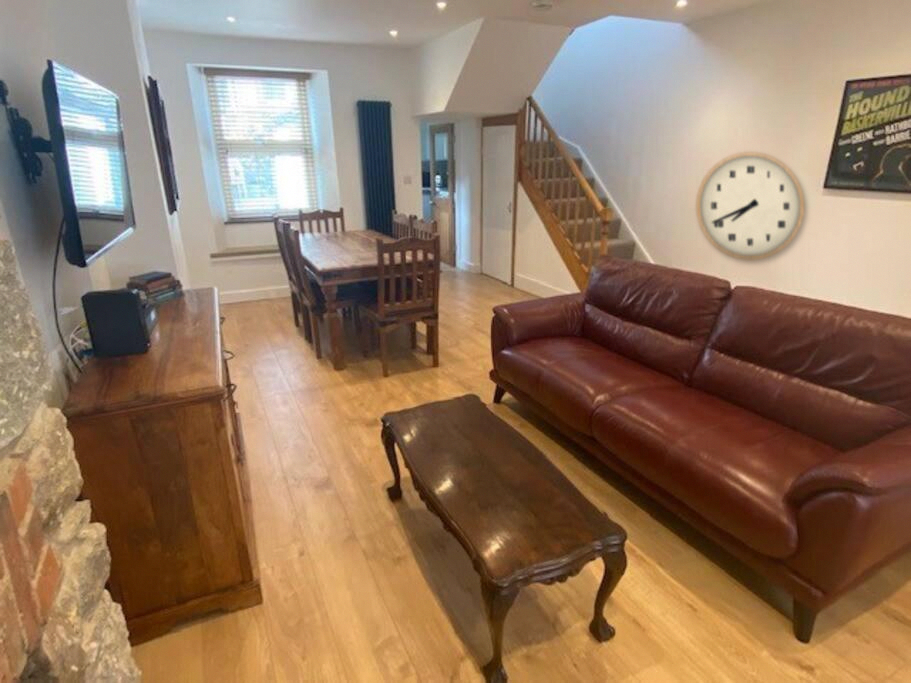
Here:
7,41
